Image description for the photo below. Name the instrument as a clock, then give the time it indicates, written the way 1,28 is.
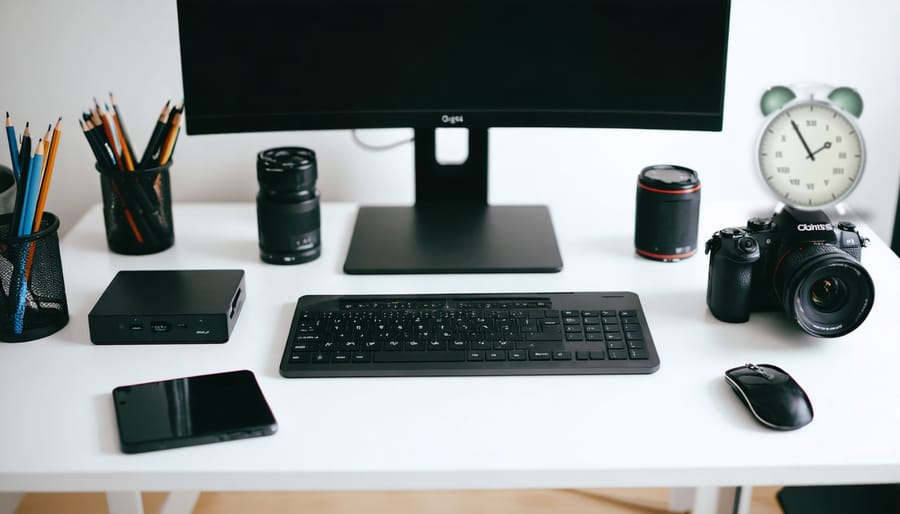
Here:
1,55
